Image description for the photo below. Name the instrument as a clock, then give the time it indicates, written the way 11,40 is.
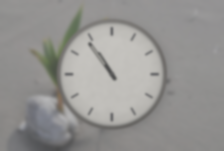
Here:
10,54
